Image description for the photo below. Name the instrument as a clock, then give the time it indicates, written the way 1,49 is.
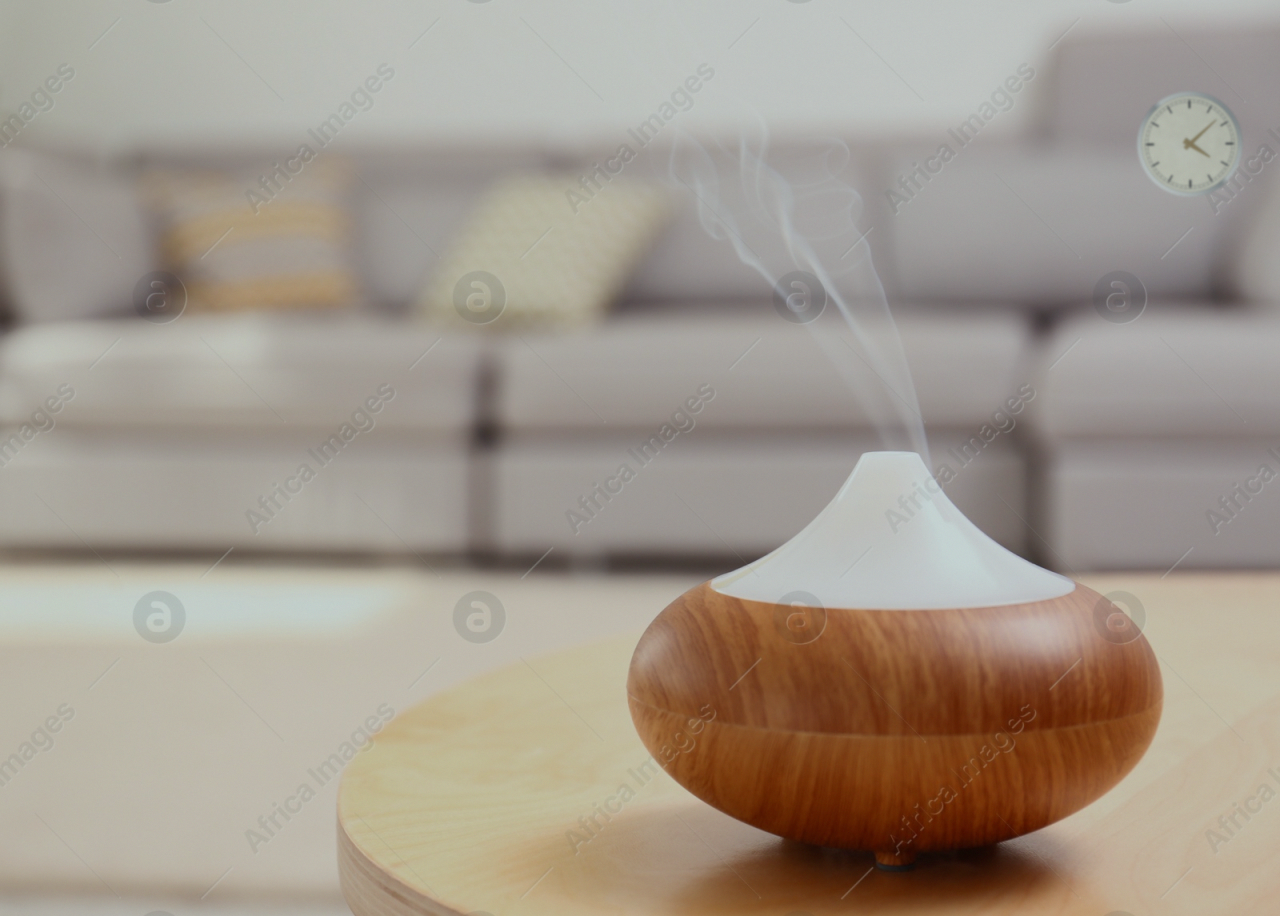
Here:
4,08
